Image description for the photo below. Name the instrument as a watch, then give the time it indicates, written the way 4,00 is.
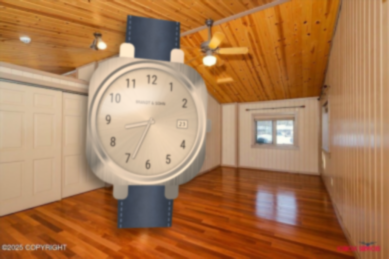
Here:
8,34
